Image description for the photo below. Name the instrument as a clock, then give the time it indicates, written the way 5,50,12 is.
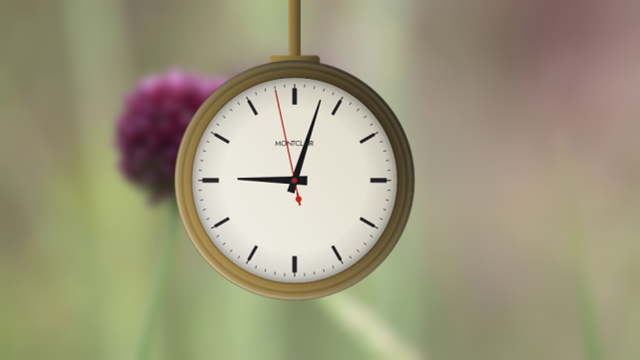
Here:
9,02,58
